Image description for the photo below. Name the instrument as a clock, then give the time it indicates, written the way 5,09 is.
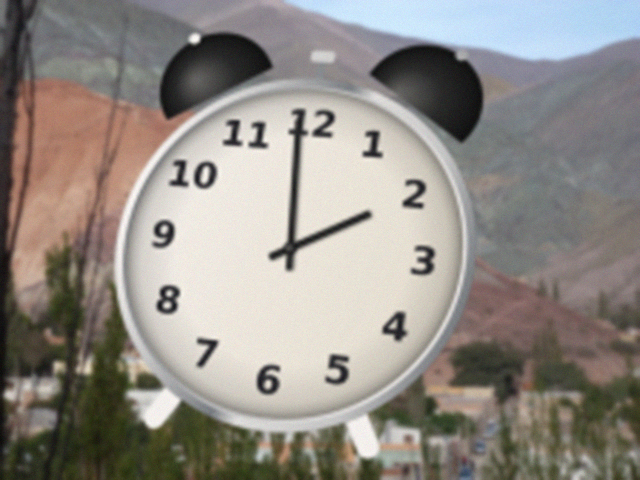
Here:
1,59
